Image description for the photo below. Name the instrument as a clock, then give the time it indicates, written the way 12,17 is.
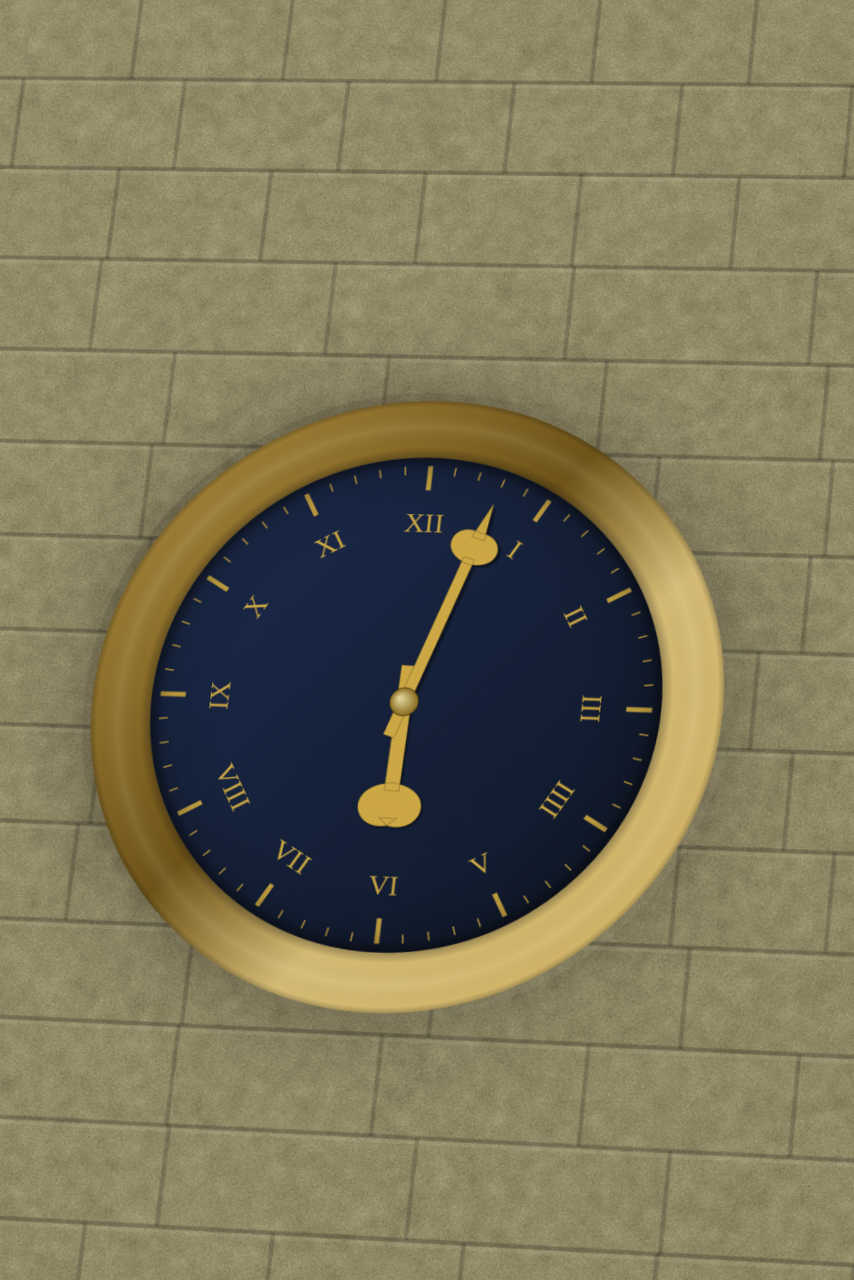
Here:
6,03
